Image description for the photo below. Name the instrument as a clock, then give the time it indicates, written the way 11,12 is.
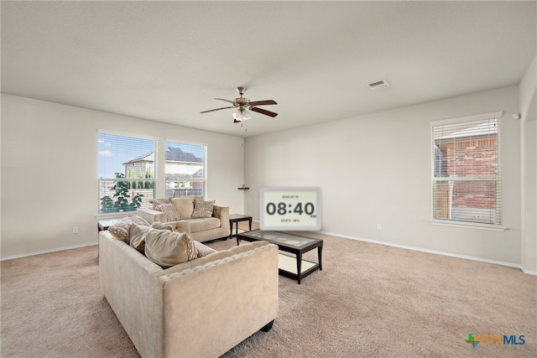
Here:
8,40
